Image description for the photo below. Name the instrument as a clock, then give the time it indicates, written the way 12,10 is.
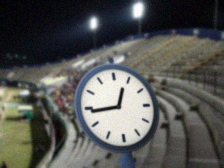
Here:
12,44
